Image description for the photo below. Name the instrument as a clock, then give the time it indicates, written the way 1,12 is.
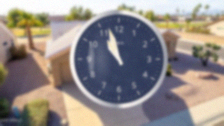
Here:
10,57
